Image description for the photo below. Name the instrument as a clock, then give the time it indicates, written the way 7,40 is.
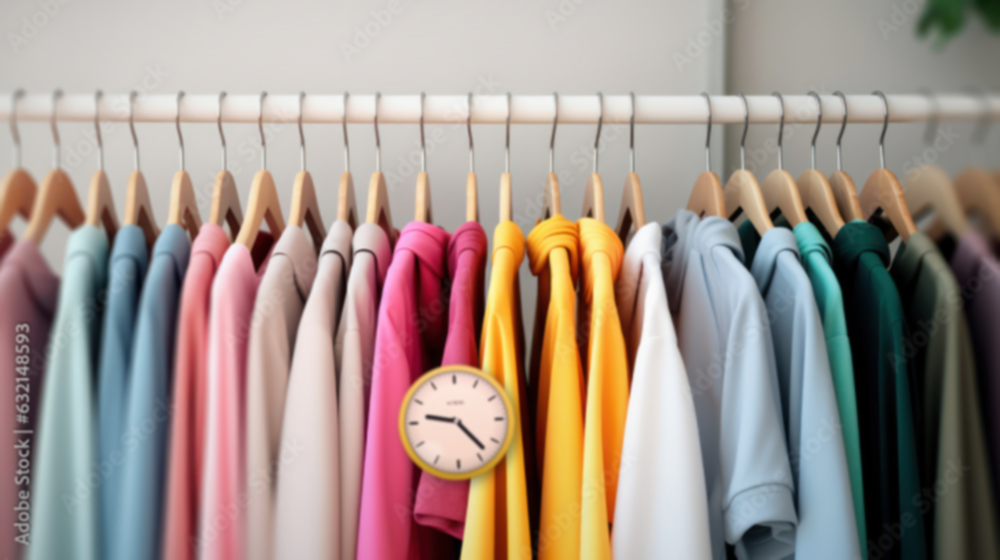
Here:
9,23
